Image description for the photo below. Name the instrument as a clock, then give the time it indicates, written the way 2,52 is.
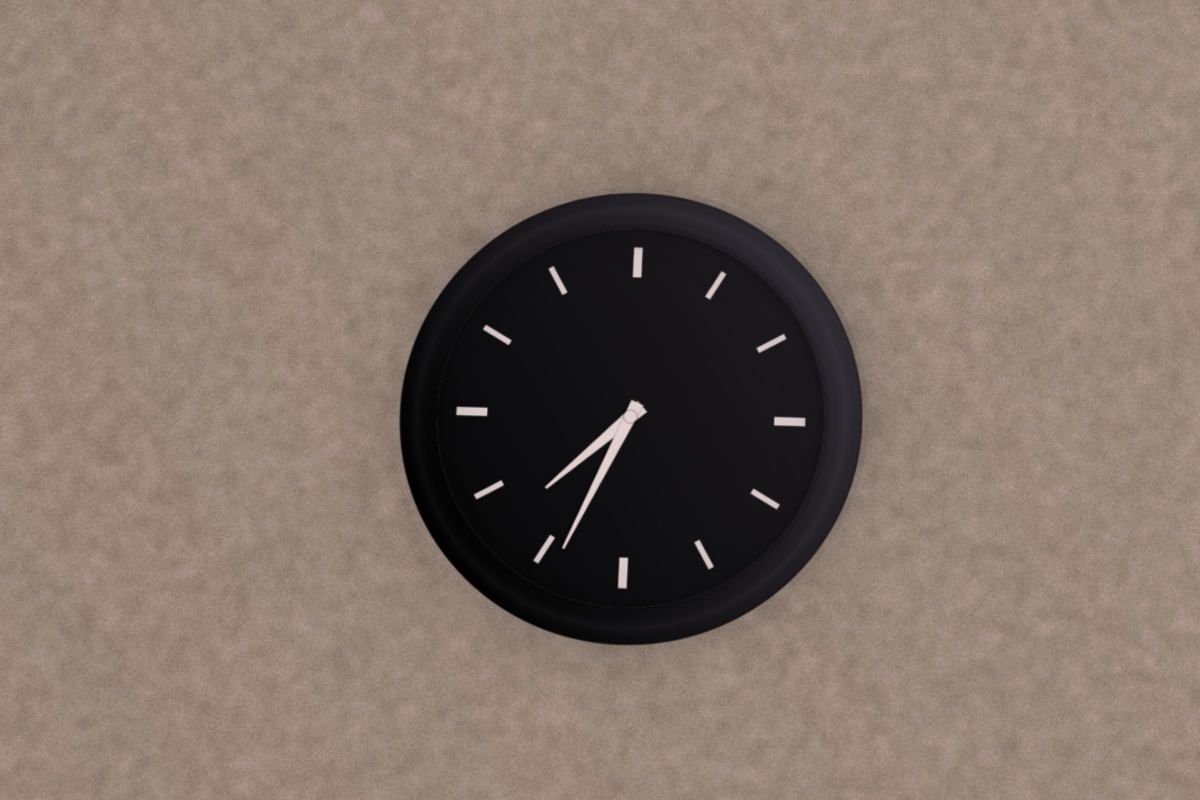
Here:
7,34
